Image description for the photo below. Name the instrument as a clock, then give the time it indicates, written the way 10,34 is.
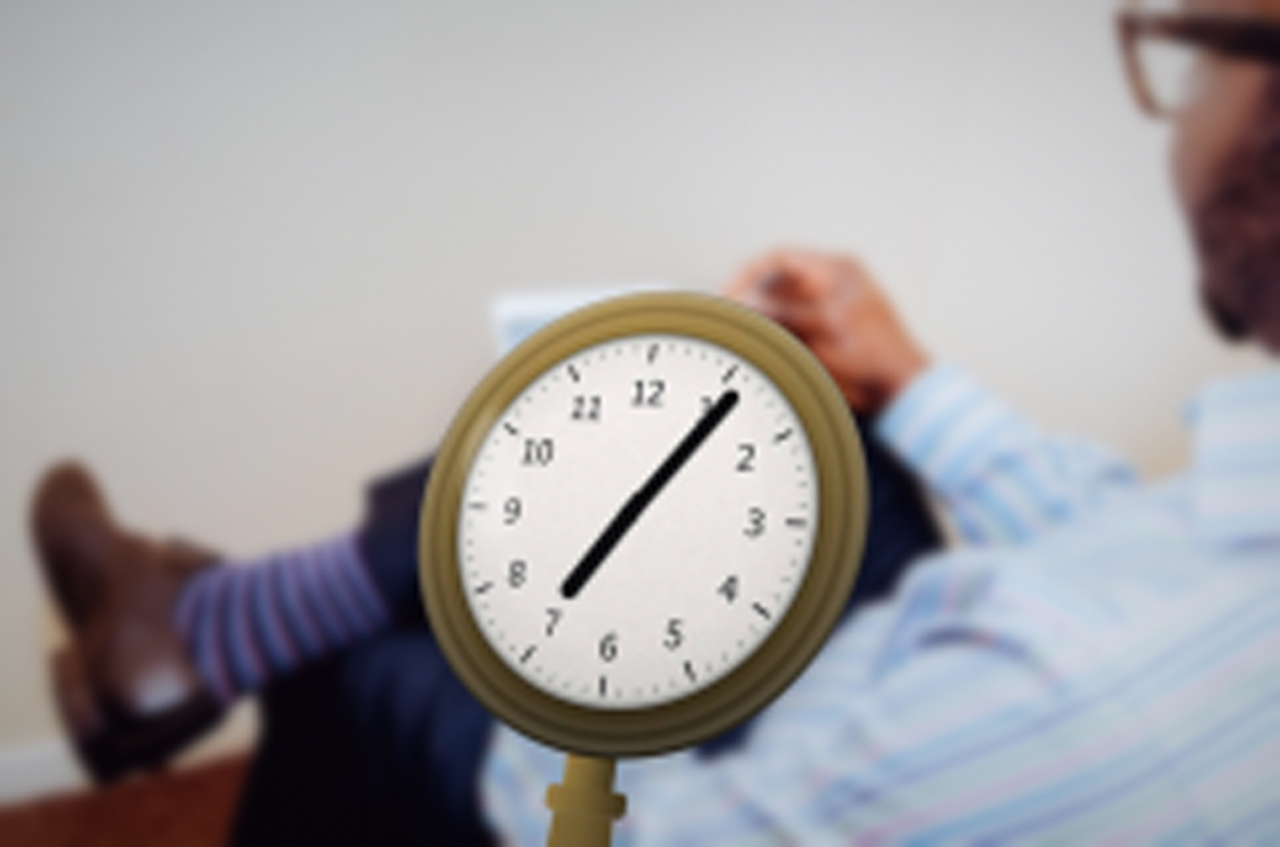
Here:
7,06
